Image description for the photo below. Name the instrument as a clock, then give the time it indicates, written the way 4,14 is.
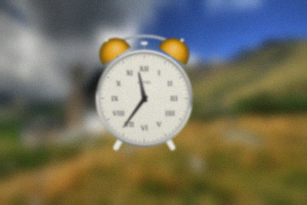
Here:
11,36
